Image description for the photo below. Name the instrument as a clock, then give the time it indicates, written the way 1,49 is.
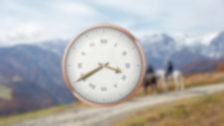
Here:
3,40
